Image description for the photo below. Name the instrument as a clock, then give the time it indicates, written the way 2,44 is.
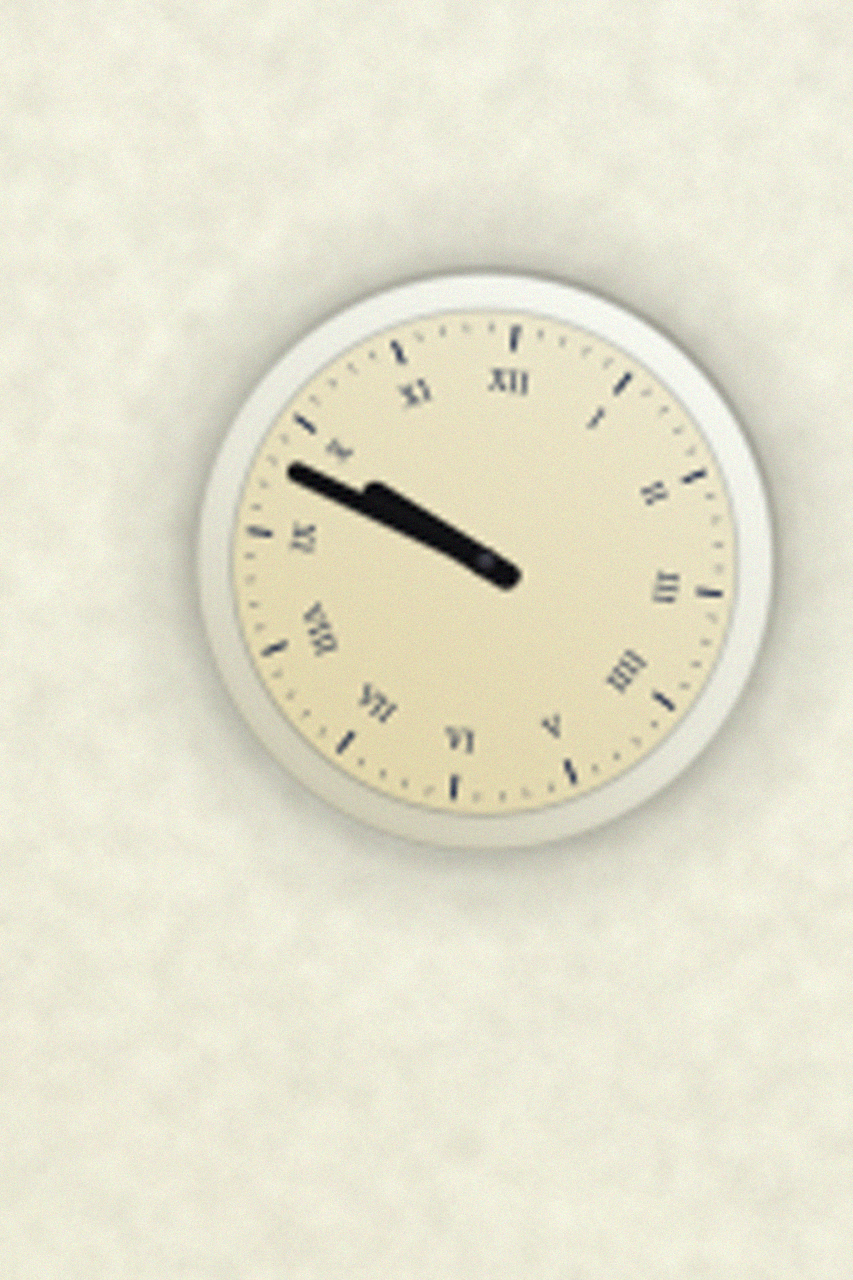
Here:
9,48
